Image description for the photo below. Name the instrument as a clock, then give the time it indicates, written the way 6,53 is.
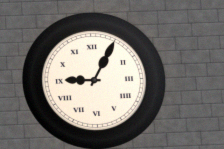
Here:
9,05
